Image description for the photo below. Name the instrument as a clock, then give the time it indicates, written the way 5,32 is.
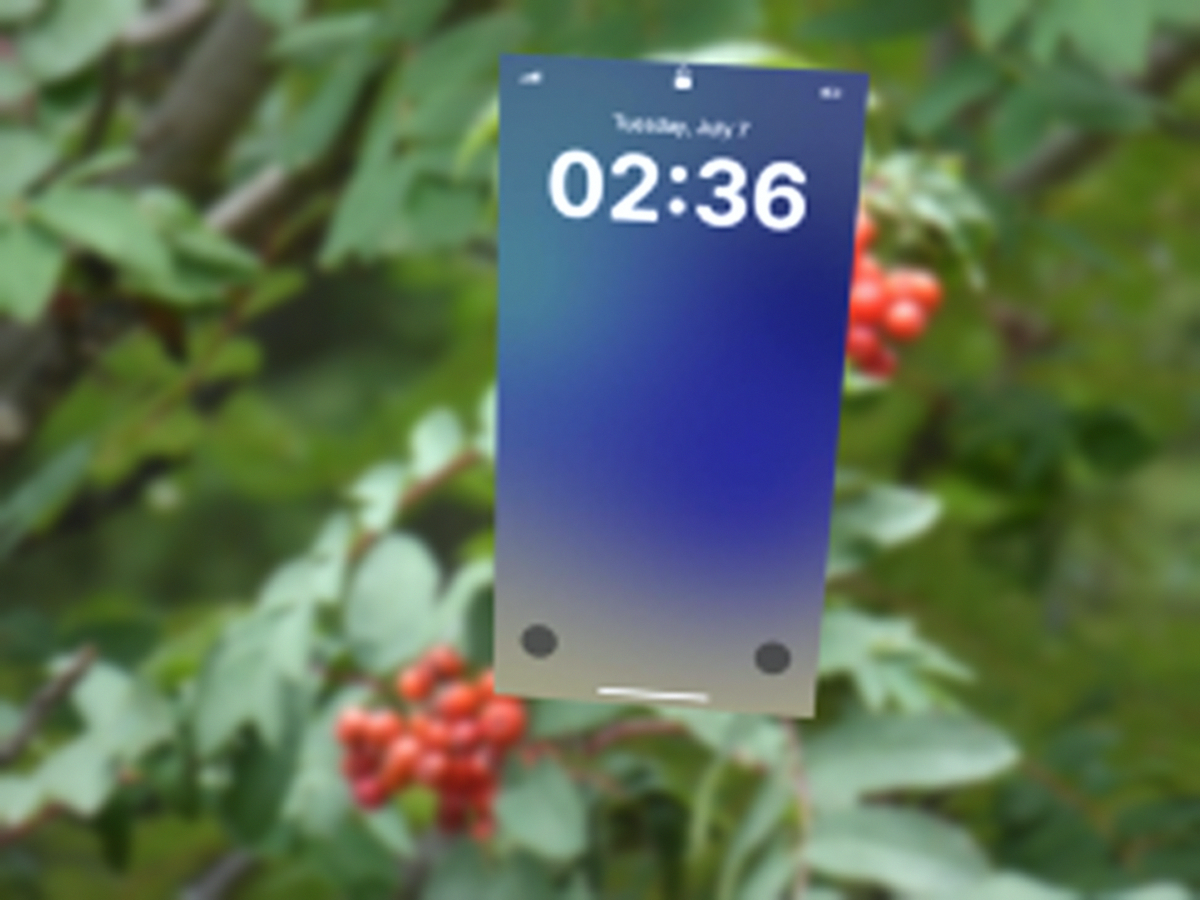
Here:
2,36
